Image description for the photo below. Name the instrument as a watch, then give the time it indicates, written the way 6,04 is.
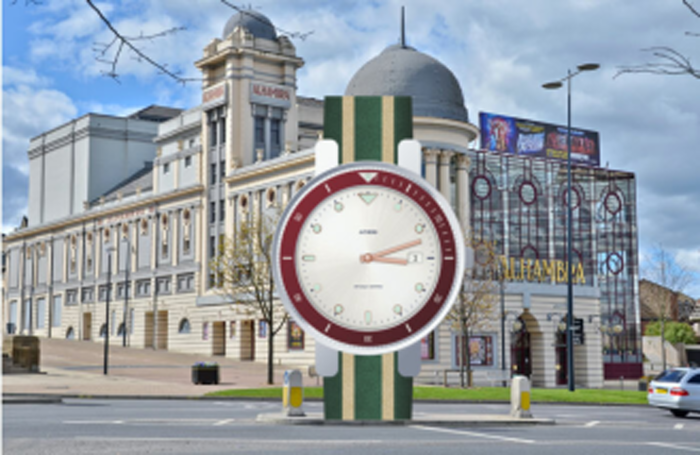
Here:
3,12
